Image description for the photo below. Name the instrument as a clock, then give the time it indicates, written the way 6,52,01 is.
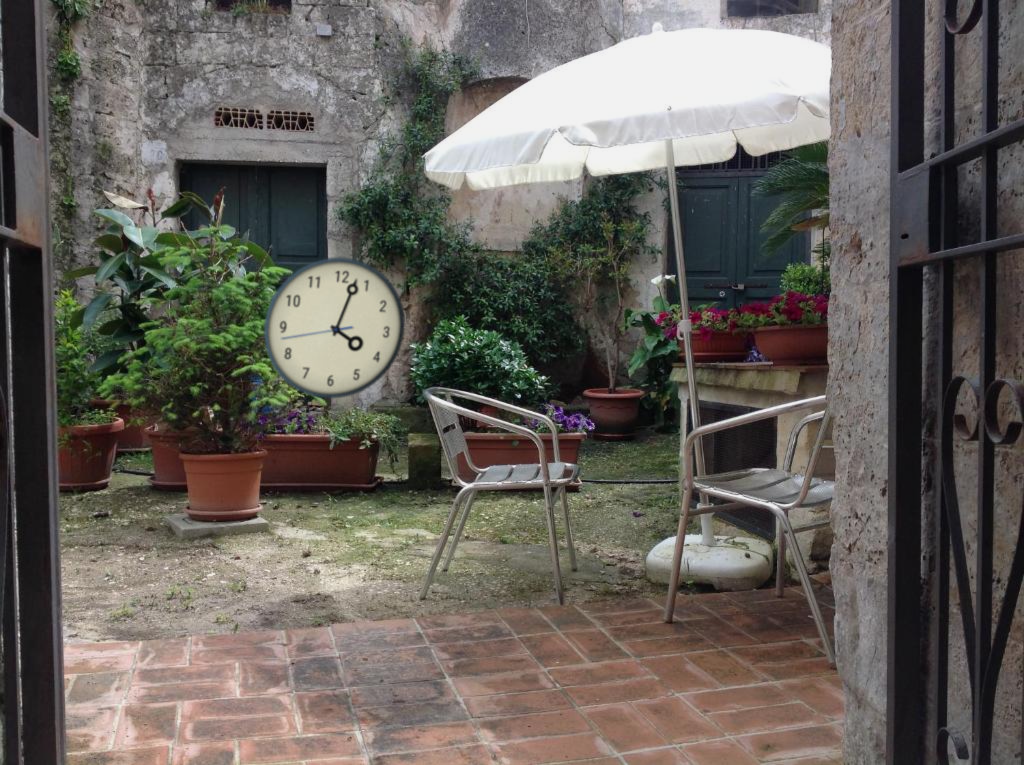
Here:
4,02,43
